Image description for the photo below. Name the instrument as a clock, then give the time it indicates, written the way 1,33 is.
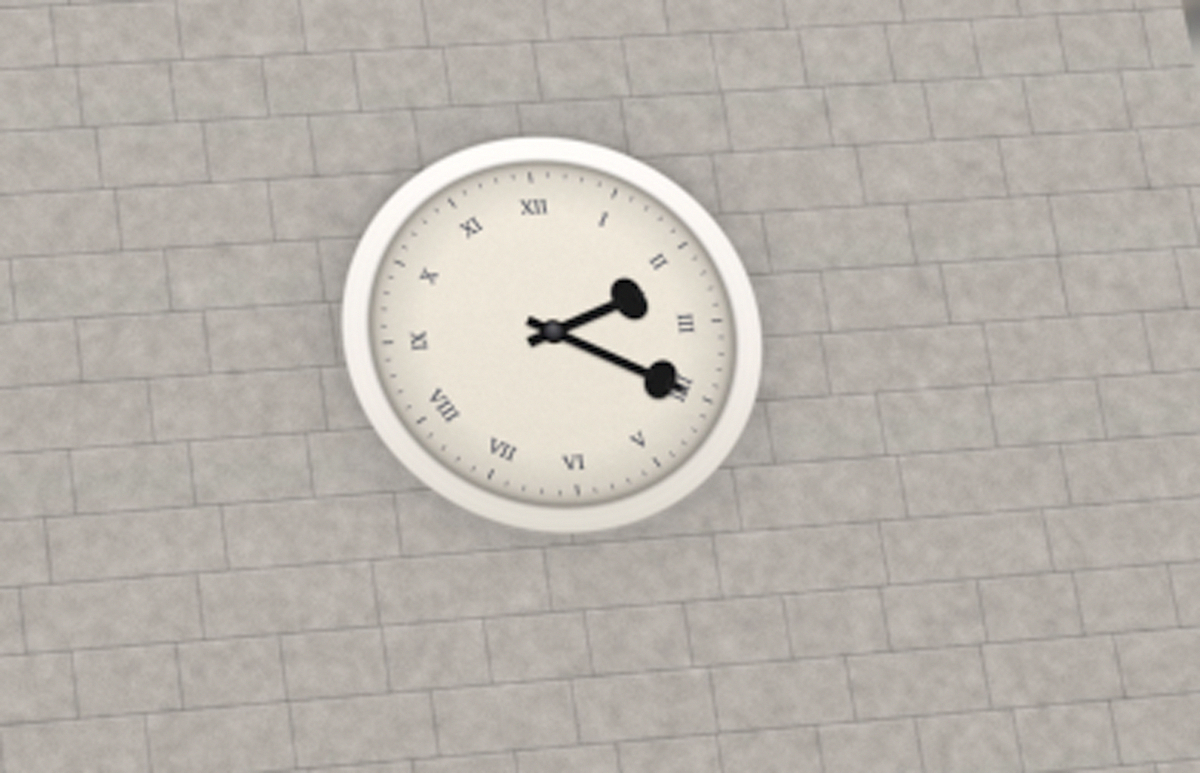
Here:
2,20
